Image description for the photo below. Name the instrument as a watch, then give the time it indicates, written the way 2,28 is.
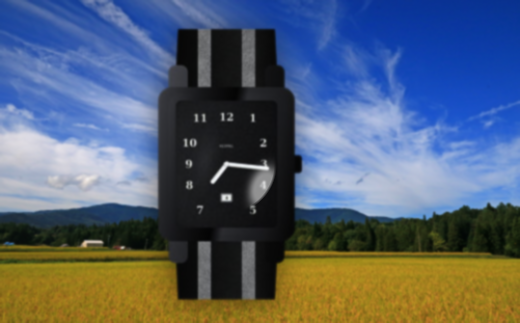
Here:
7,16
